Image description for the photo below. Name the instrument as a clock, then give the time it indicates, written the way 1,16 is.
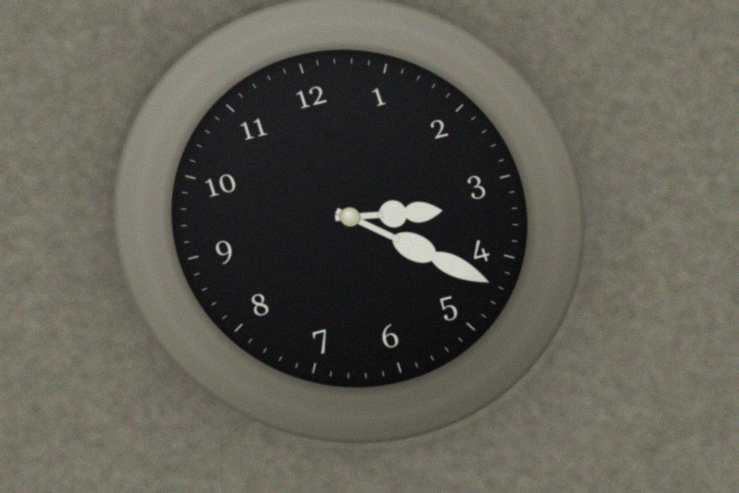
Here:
3,22
